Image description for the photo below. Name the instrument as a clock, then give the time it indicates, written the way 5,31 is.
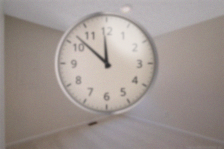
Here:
11,52
